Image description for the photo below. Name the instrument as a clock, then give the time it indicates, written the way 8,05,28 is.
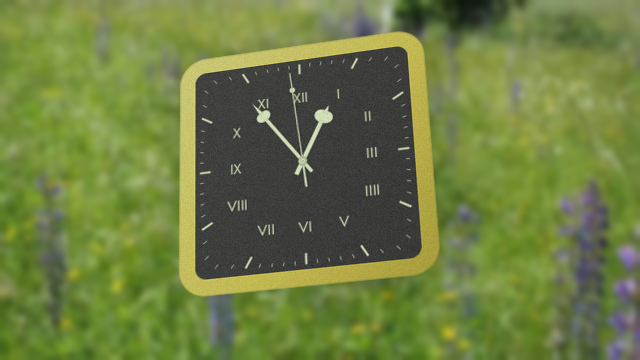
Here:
12,53,59
